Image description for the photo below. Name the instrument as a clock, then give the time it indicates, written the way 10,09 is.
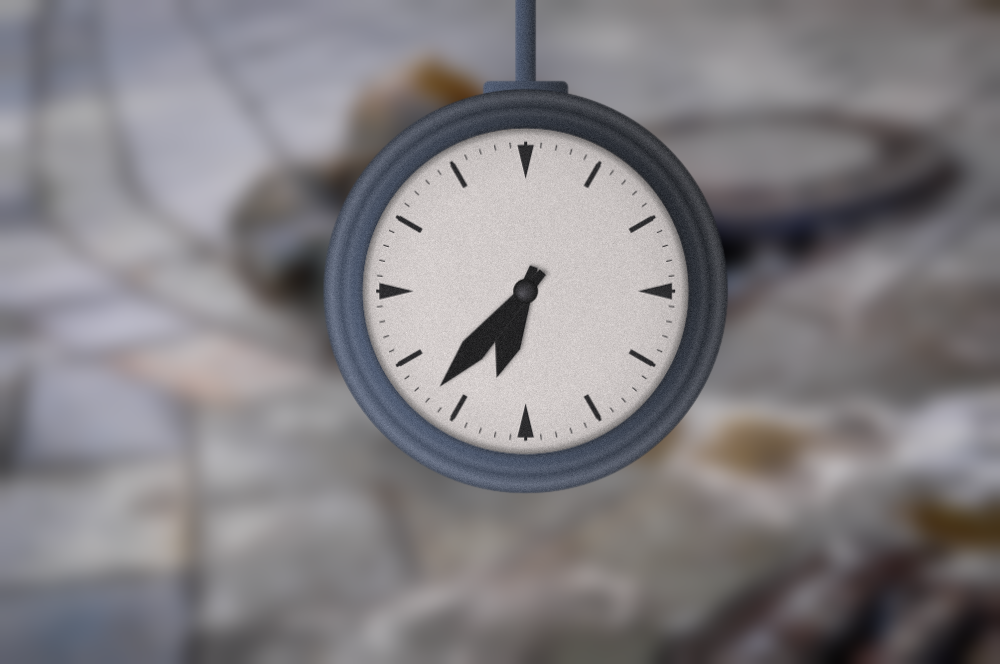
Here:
6,37
